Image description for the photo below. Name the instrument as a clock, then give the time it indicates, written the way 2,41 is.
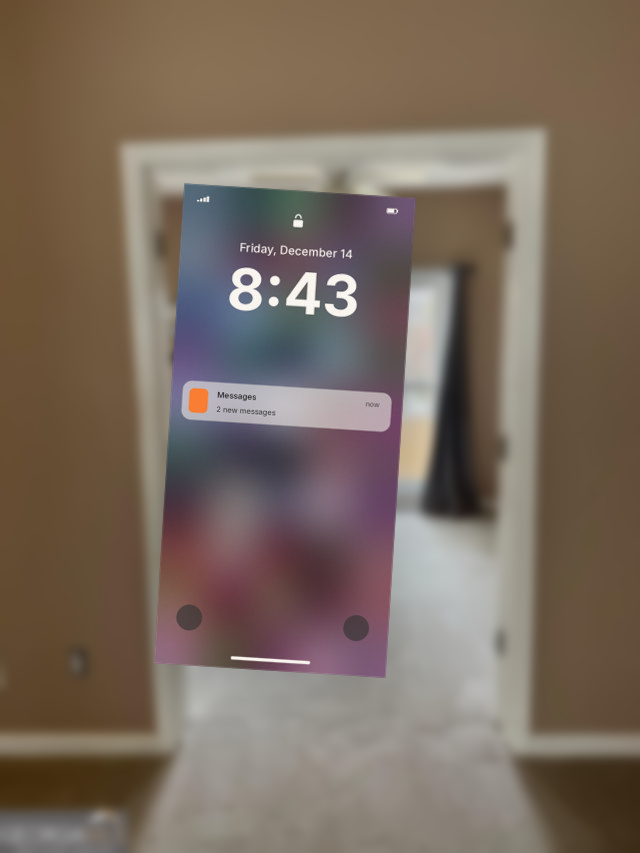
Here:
8,43
